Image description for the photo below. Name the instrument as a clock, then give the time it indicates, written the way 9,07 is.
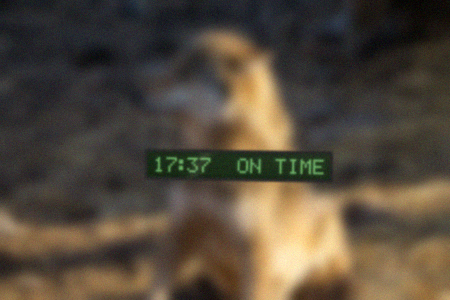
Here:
17,37
